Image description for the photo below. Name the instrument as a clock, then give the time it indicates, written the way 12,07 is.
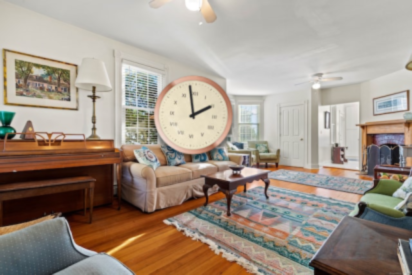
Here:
1,58
